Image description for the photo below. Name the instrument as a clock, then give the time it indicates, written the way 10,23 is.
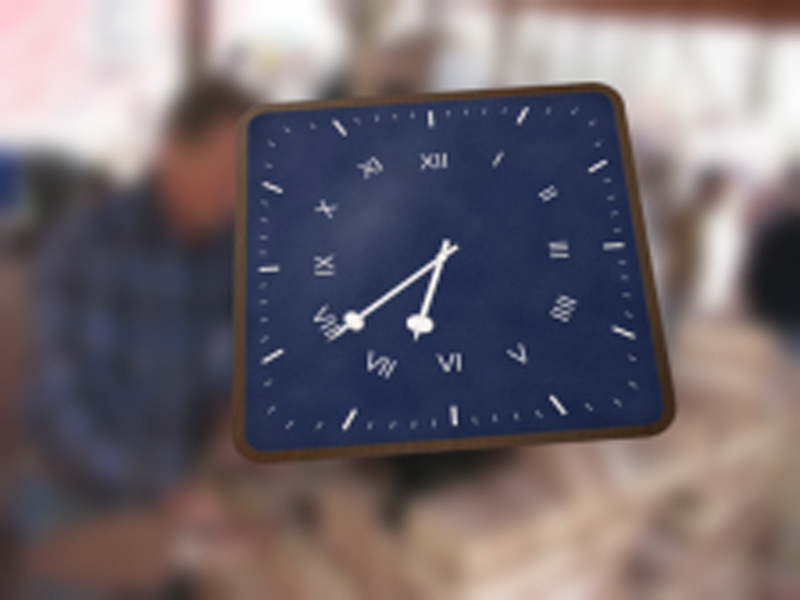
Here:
6,39
